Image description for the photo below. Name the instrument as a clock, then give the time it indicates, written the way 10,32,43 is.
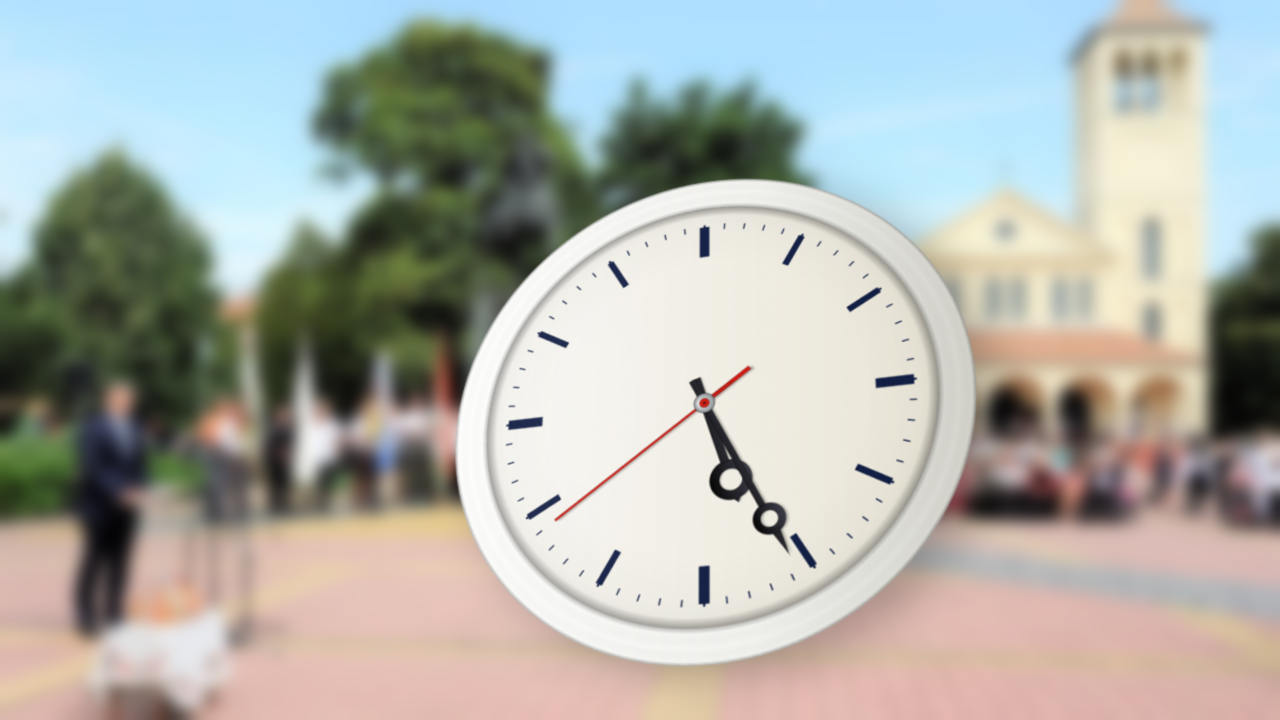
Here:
5,25,39
